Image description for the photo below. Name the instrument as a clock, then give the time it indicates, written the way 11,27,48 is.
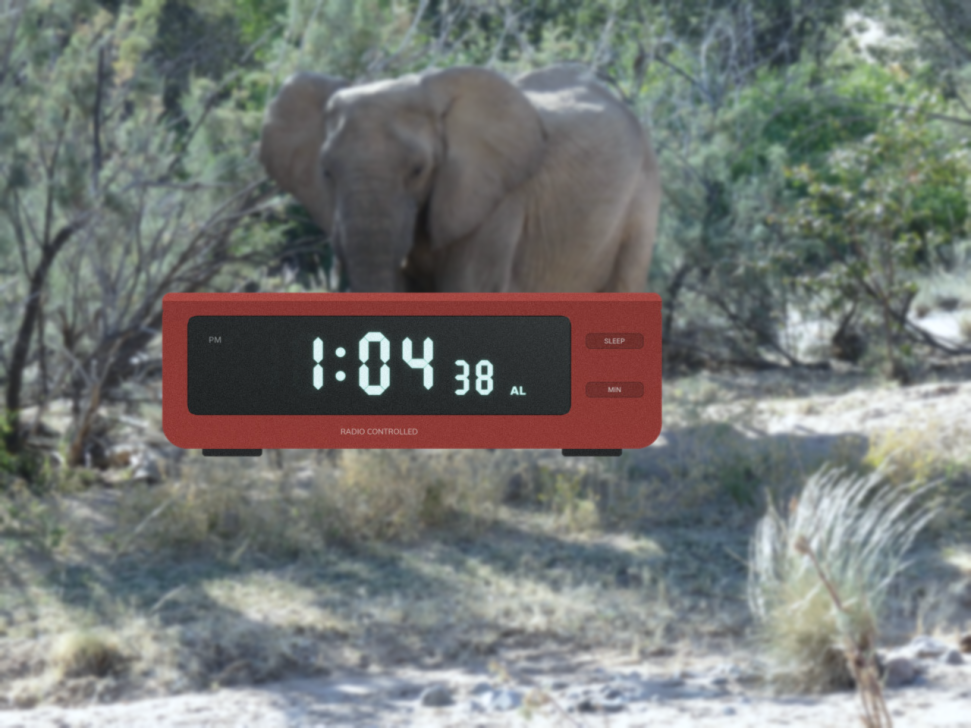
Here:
1,04,38
